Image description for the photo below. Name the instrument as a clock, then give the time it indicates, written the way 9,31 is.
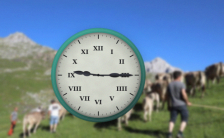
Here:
9,15
